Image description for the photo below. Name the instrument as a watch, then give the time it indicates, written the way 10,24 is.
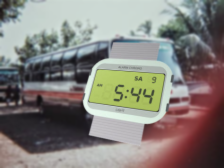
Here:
5,44
